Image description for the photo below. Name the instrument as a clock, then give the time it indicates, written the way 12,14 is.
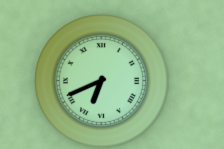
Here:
6,41
